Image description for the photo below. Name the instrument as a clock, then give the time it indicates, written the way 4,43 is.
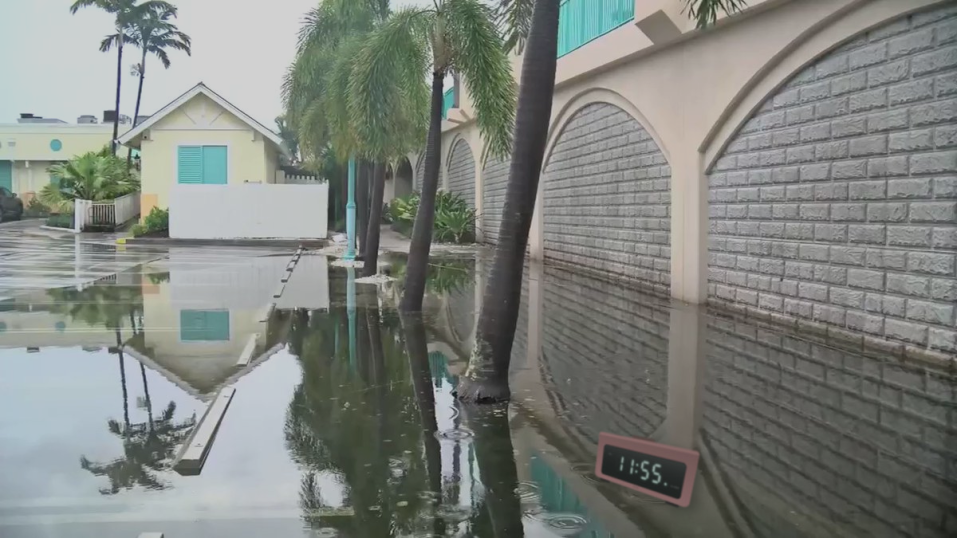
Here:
11,55
